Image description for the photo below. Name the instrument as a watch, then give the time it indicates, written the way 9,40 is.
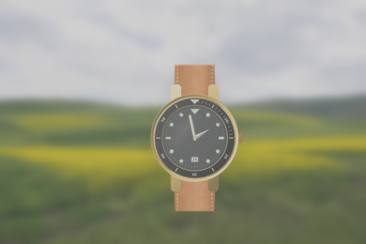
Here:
1,58
